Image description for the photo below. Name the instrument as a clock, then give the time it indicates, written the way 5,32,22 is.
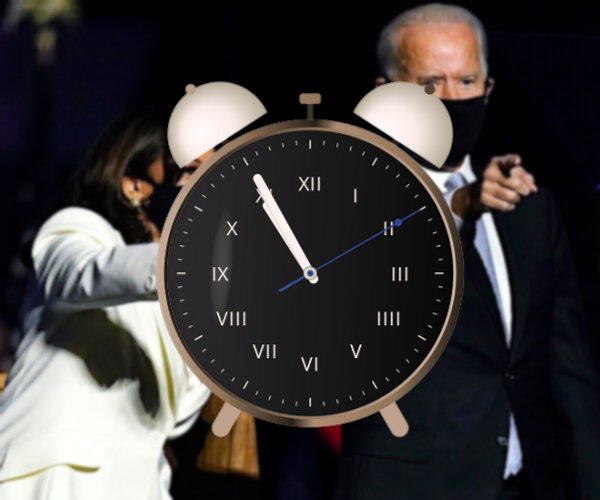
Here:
10,55,10
